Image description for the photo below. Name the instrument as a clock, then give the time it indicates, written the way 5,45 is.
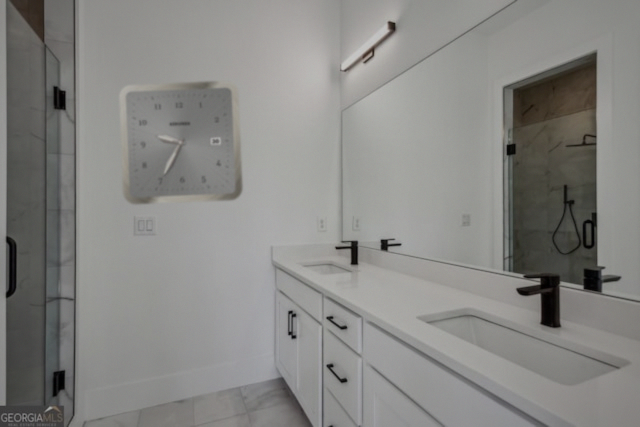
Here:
9,35
